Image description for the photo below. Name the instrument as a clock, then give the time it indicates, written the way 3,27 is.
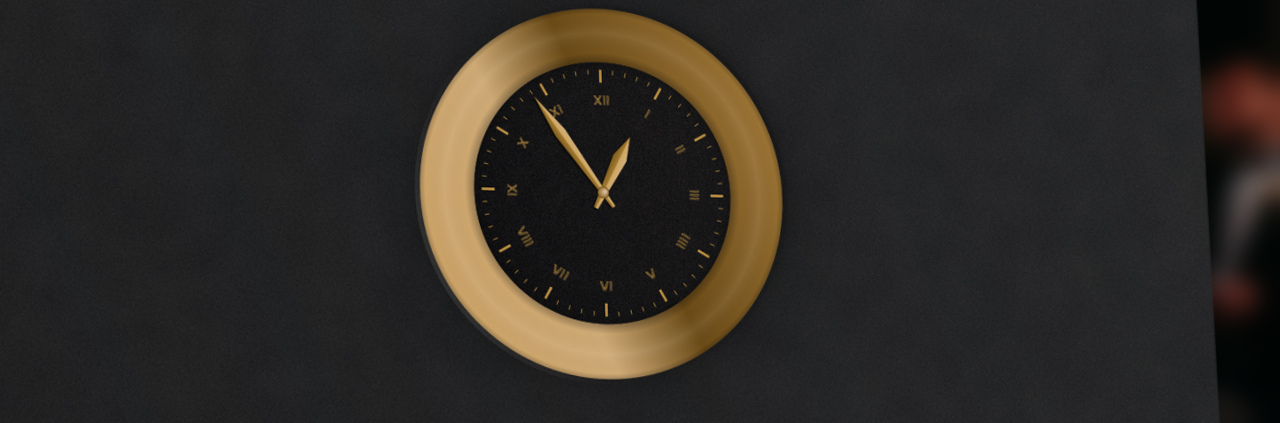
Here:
12,54
